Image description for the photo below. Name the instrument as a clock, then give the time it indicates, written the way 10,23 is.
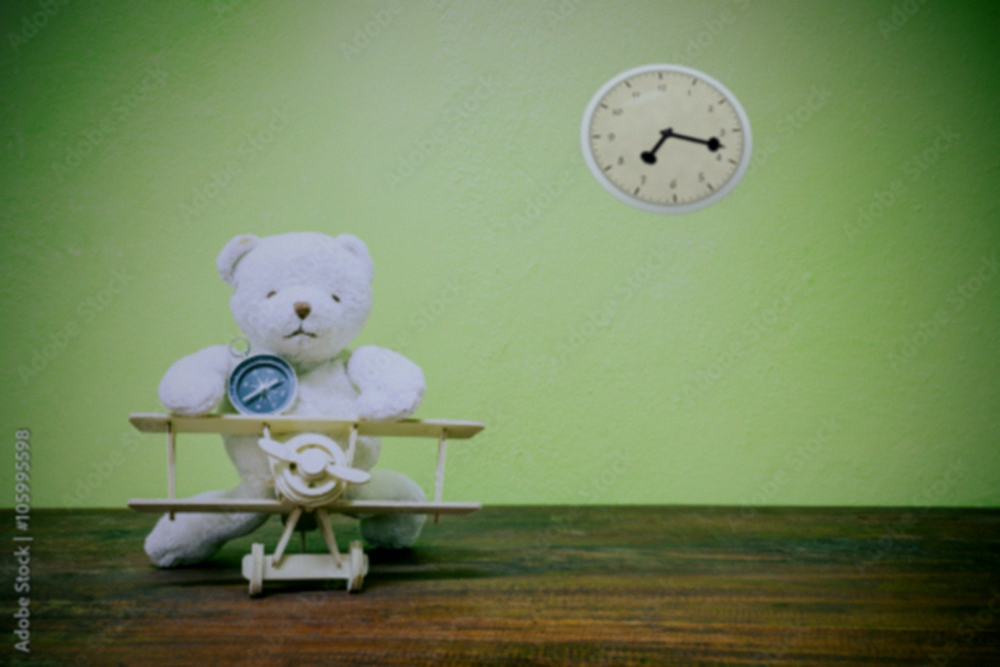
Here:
7,18
